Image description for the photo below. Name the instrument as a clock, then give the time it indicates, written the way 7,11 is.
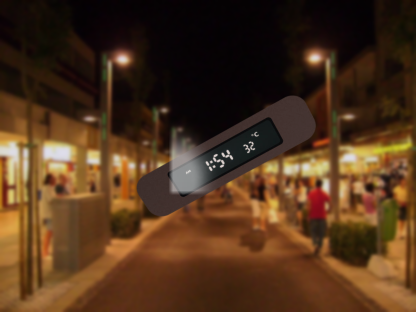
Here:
1,54
